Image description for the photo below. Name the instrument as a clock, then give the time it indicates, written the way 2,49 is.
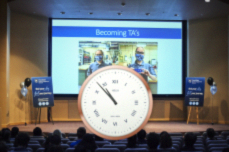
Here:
10,53
